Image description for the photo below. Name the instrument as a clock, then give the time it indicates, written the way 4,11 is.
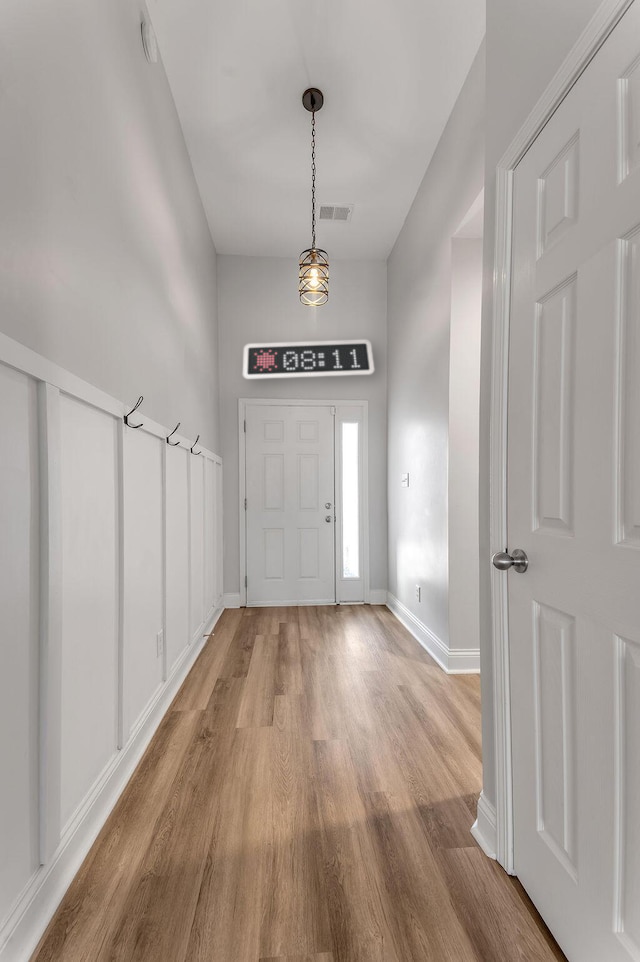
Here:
8,11
